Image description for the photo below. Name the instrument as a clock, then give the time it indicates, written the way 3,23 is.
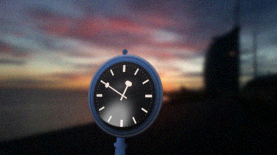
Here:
12,50
